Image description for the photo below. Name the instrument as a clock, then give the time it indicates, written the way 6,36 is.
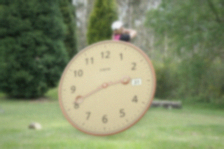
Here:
2,41
